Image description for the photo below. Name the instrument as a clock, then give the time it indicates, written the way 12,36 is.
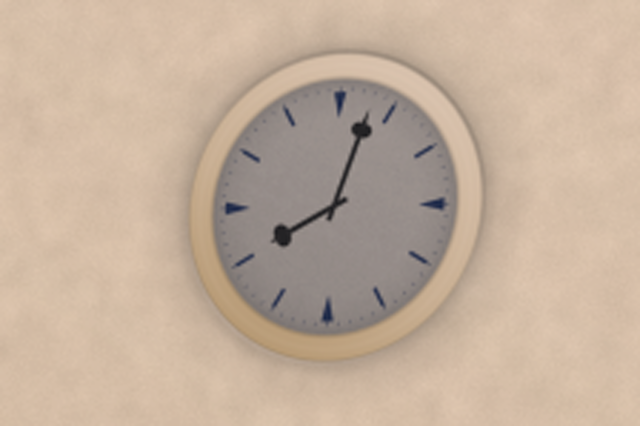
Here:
8,03
